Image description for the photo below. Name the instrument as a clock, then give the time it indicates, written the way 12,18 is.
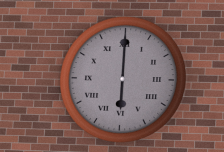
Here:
6,00
